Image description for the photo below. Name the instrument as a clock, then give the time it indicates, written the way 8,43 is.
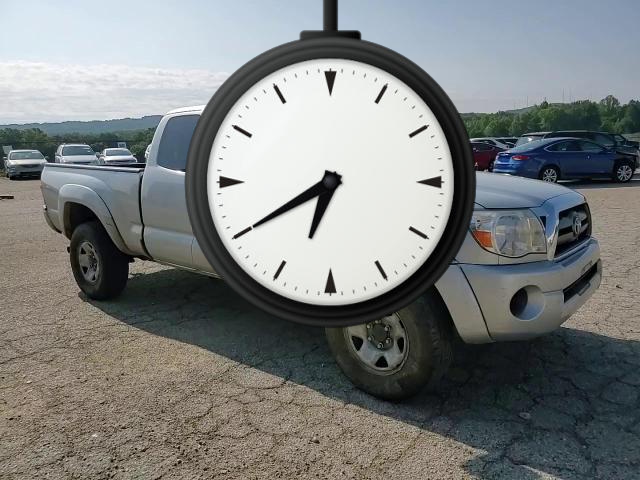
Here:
6,40
